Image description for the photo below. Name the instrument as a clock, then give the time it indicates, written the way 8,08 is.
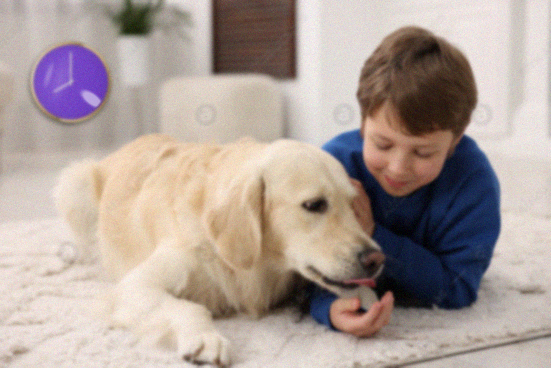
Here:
8,00
